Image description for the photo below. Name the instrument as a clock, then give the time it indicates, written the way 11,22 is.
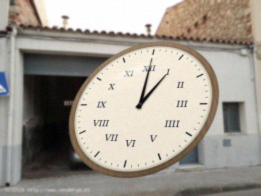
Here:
1,00
